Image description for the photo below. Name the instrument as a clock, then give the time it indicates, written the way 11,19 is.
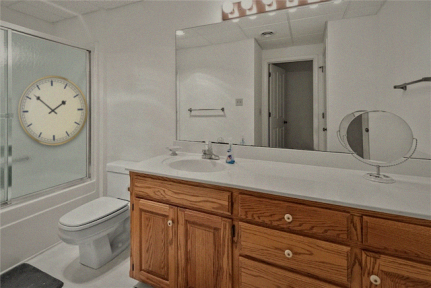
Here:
1,52
